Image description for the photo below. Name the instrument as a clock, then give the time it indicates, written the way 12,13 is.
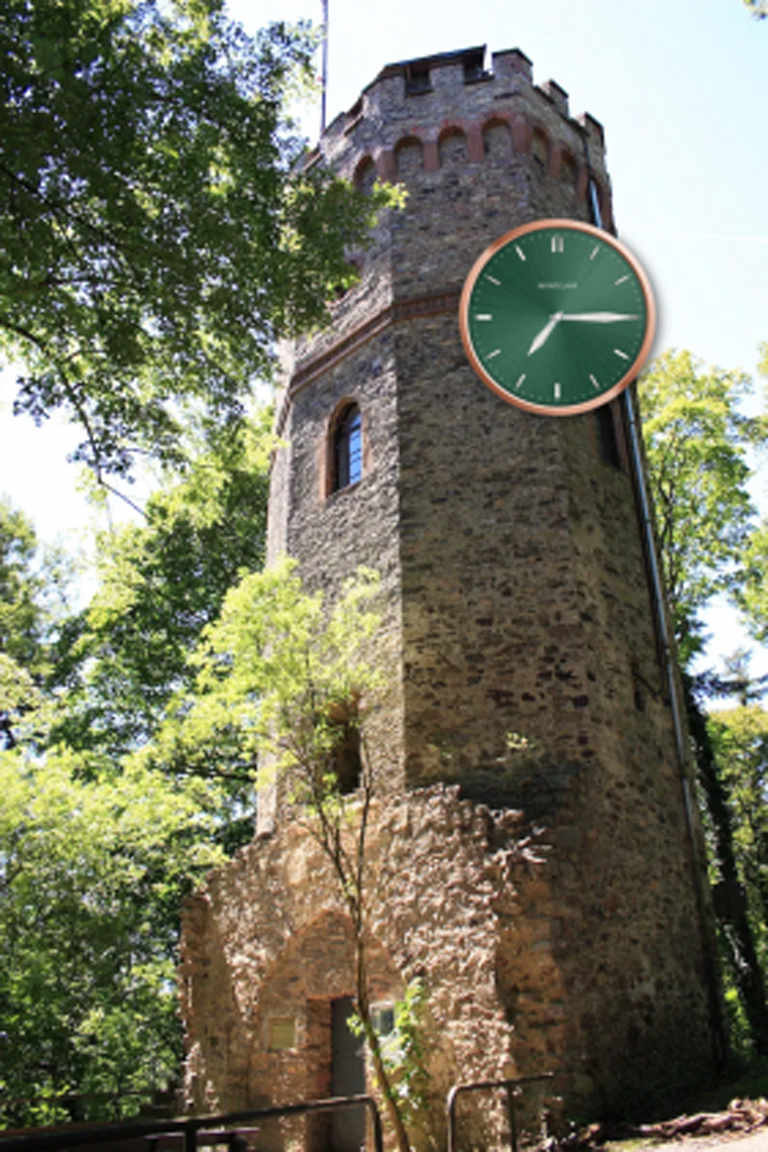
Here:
7,15
